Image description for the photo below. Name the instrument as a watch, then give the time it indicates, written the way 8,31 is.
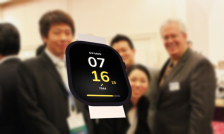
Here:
7,16
